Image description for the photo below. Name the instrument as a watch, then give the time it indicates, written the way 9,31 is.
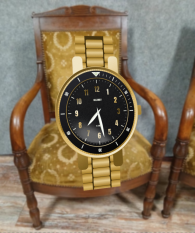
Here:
7,28
